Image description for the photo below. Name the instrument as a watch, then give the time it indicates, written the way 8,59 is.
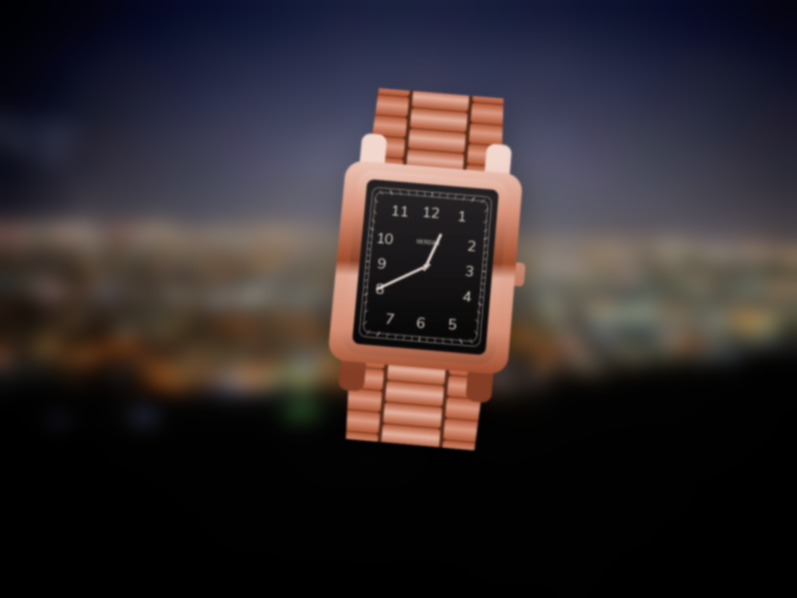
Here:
12,40
